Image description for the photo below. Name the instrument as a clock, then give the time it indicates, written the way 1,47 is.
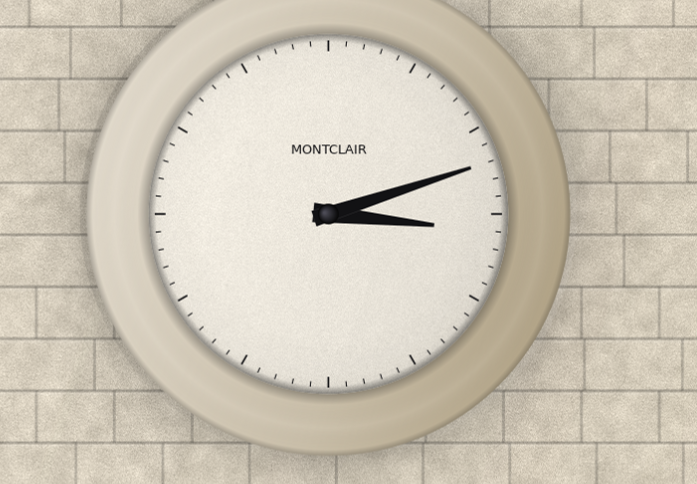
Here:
3,12
